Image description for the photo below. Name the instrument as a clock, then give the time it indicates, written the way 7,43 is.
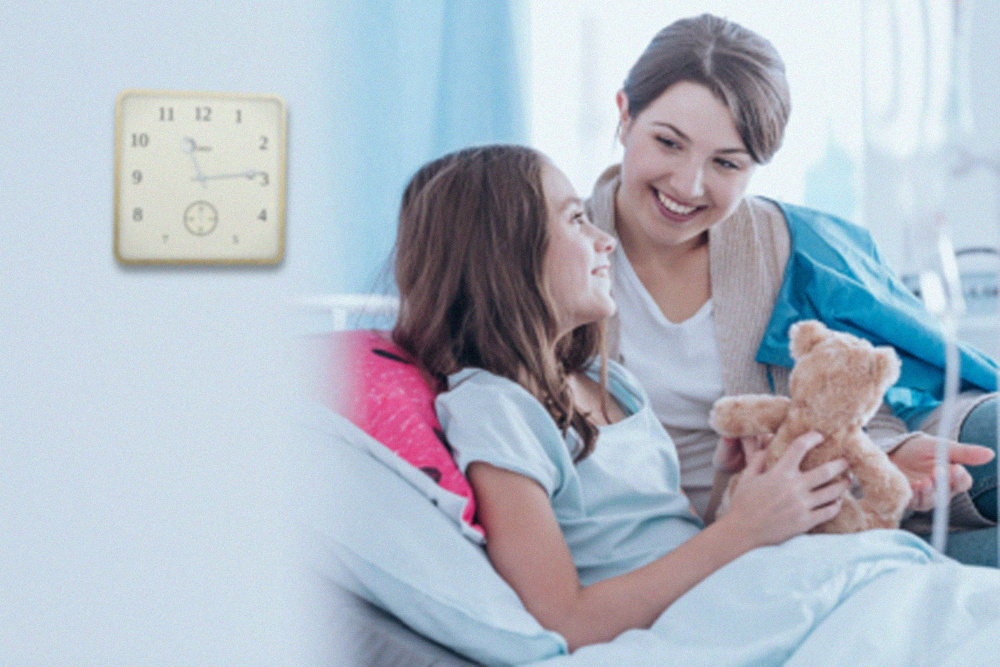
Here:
11,14
